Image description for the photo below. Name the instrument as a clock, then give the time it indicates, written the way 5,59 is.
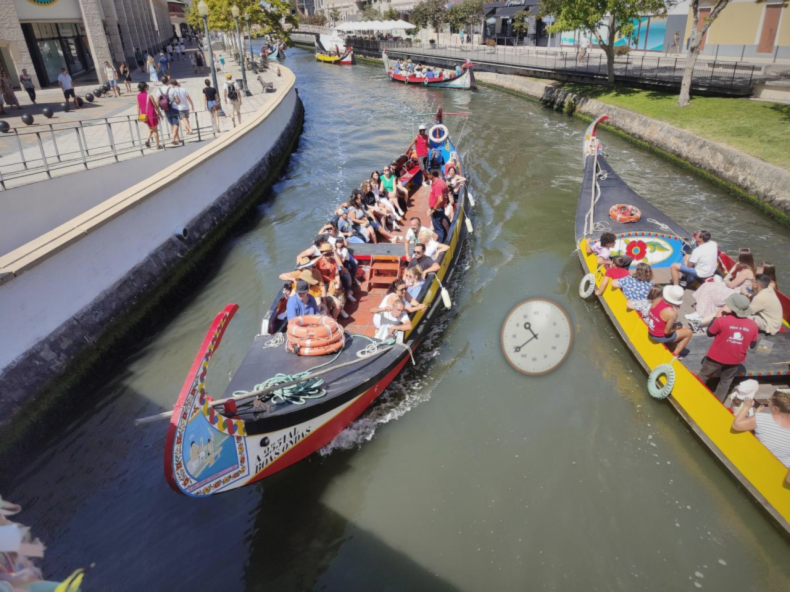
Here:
10,39
